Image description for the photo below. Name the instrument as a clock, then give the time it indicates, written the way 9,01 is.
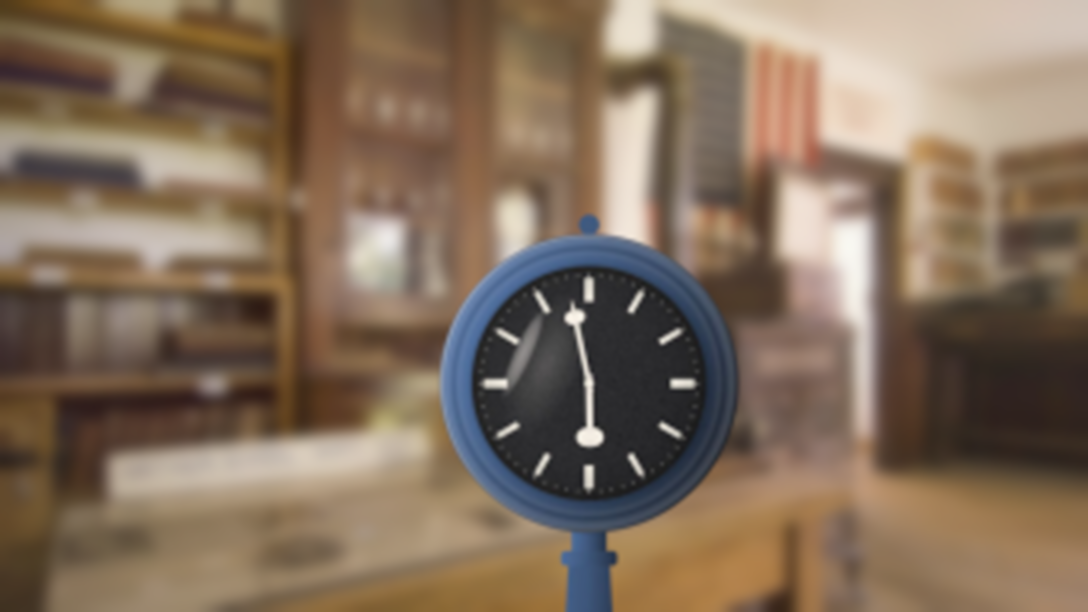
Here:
5,58
